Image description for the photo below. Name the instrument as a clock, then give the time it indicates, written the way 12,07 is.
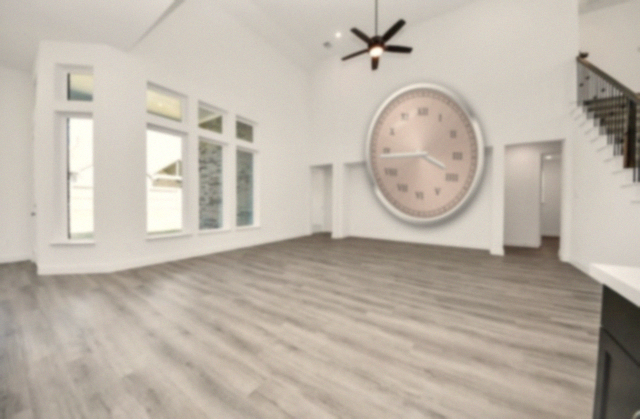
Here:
3,44
